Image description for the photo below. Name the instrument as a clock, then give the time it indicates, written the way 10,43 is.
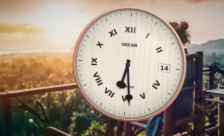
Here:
6,29
